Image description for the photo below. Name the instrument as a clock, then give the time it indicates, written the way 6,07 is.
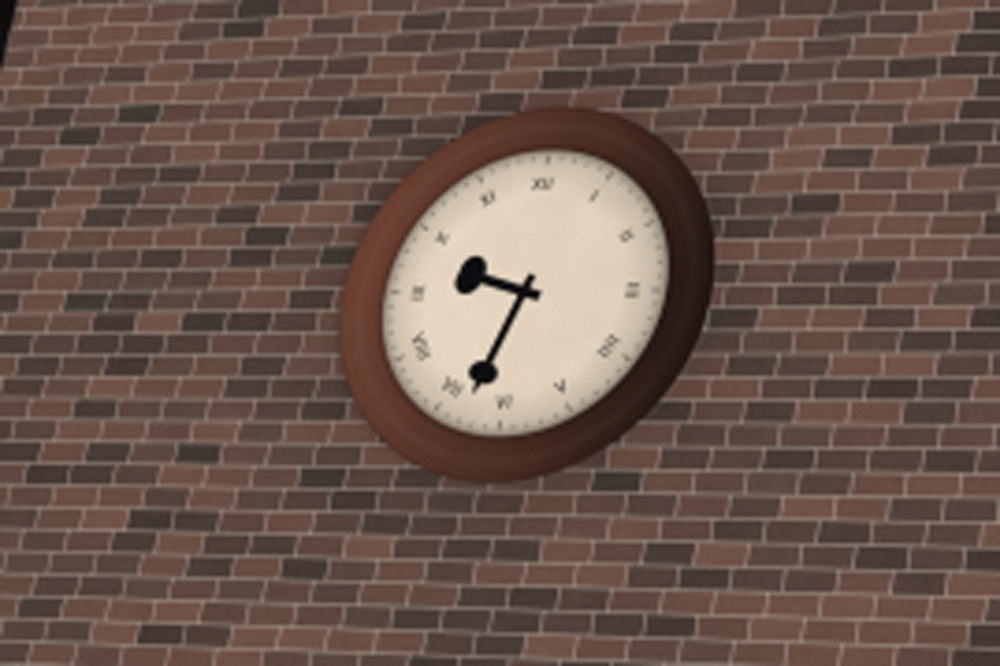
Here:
9,33
